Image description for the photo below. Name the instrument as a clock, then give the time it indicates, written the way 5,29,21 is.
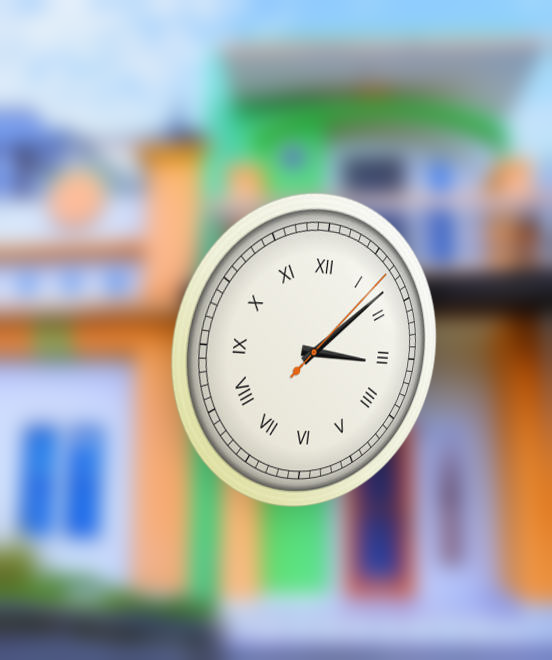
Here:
3,08,07
